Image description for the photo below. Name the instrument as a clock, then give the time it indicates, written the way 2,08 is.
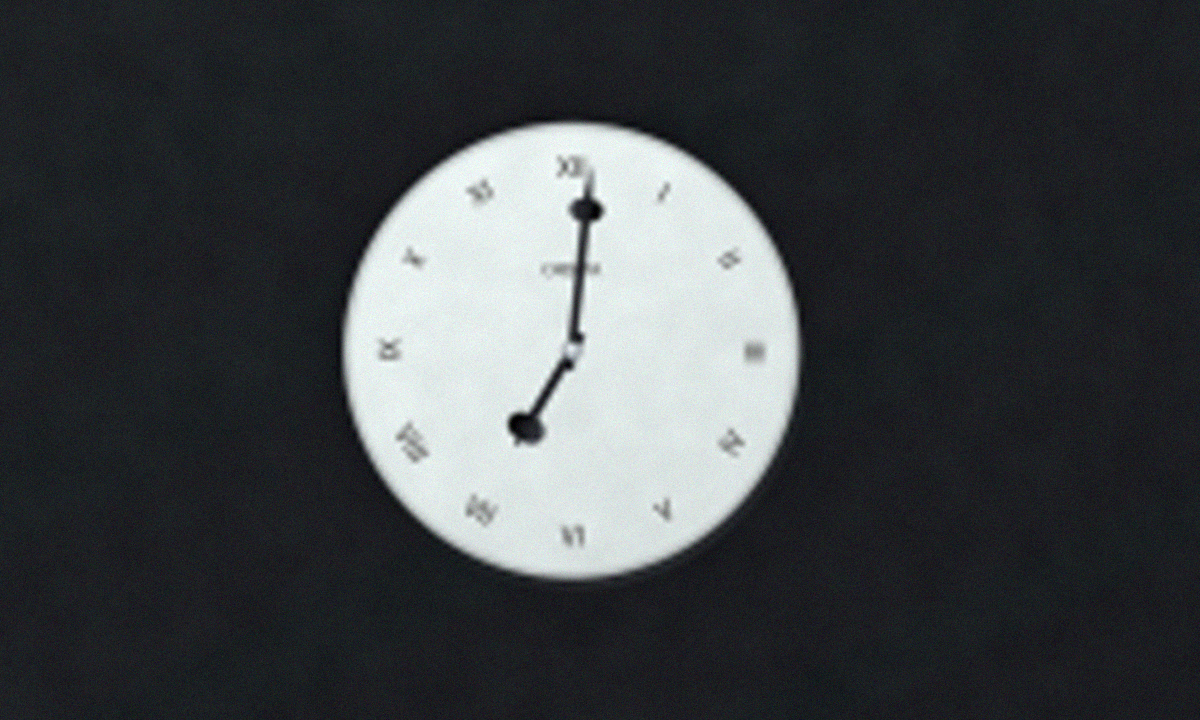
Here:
7,01
